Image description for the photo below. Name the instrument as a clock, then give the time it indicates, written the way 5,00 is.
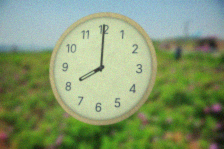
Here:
8,00
